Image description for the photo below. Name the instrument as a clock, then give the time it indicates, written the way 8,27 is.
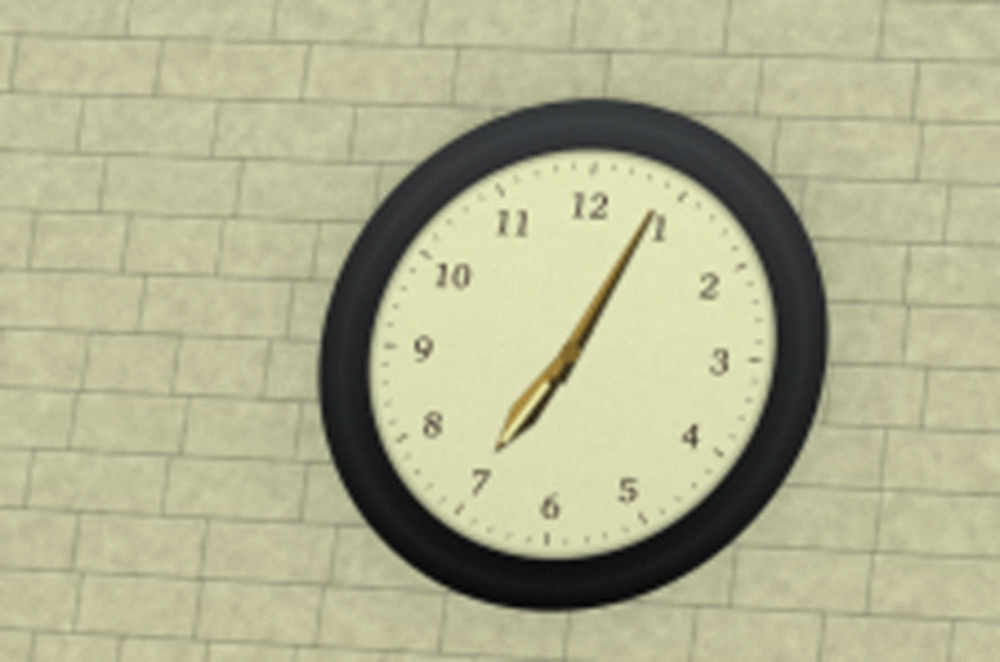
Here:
7,04
